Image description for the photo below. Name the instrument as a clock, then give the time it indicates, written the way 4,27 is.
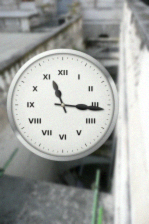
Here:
11,16
